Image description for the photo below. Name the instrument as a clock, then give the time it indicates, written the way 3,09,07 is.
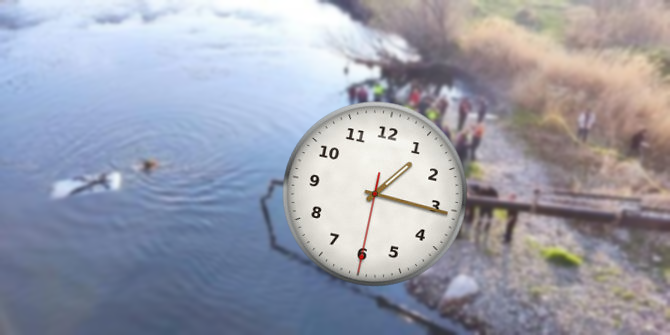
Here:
1,15,30
